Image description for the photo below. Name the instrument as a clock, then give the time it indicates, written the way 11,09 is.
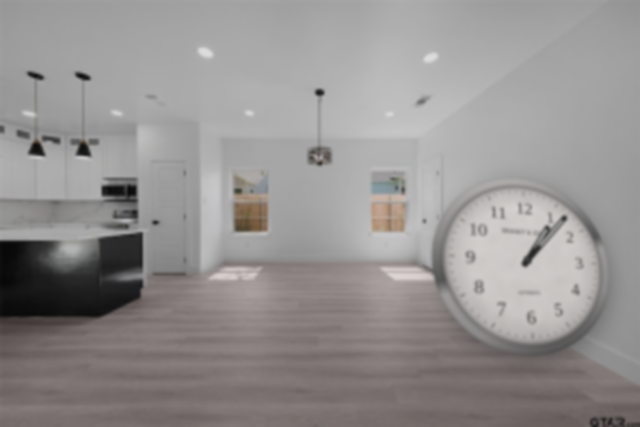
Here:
1,07
